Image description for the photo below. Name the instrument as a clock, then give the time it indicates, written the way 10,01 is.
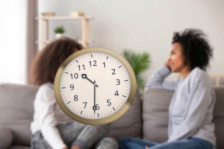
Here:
10,31
